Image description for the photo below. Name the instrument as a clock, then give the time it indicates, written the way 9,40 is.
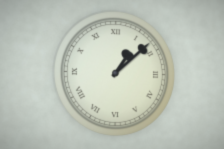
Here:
1,08
